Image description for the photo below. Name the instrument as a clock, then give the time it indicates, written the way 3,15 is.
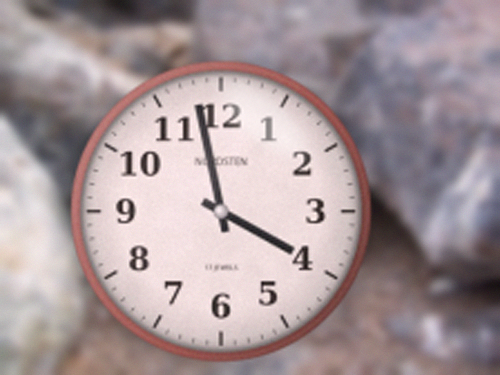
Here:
3,58
